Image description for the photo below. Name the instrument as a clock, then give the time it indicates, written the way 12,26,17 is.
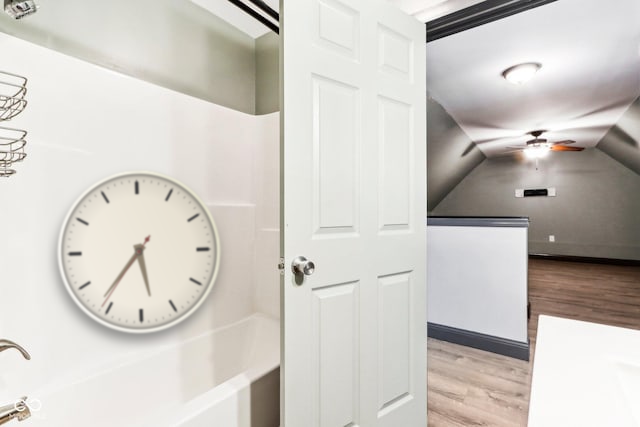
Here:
5,36,36
